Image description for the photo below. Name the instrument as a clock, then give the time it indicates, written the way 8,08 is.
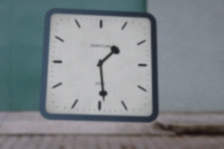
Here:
1,29
